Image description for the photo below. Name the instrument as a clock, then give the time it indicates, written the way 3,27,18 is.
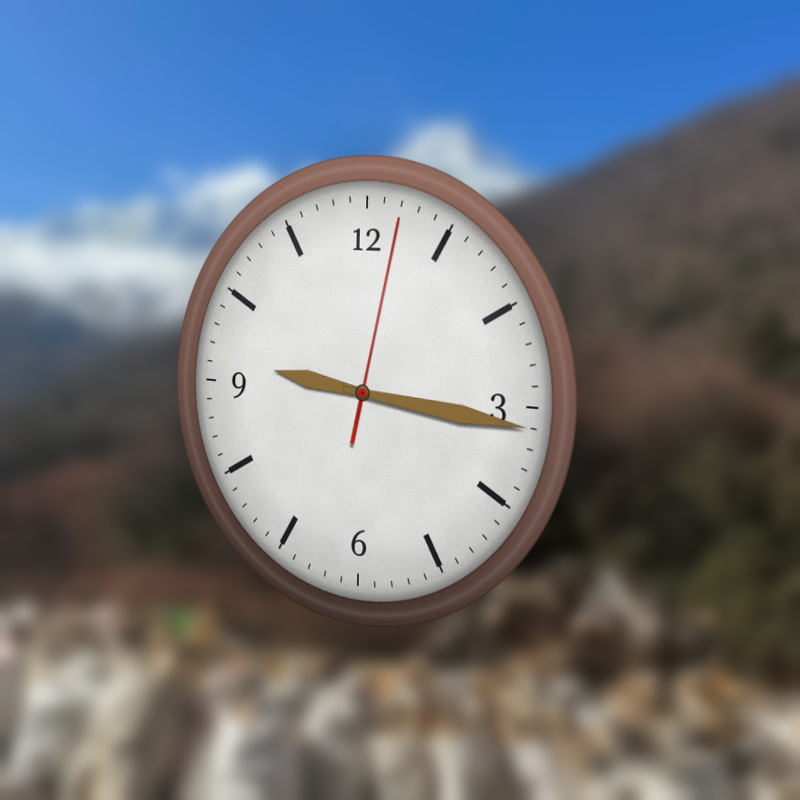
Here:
9,16,02
